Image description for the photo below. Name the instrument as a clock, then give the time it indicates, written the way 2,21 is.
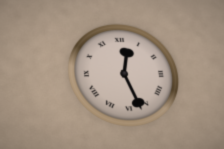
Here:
12,27
